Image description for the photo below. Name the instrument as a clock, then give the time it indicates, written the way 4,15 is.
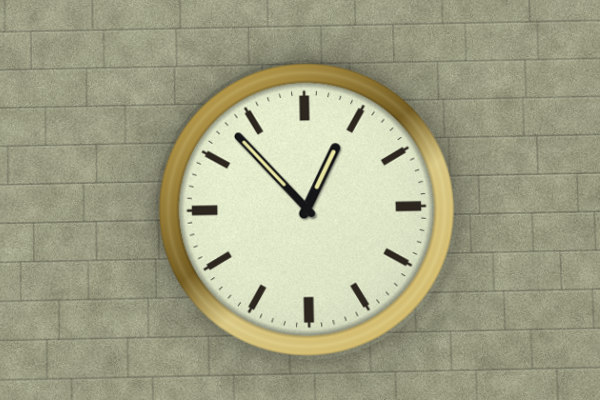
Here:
12,53
